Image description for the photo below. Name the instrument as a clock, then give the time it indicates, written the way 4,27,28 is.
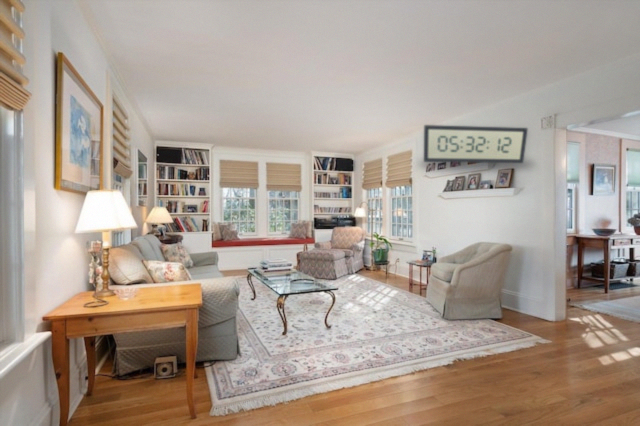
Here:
5,32,12
